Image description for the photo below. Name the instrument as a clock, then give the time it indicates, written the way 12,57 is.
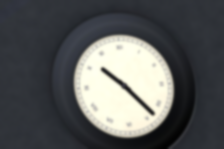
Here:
10,23
